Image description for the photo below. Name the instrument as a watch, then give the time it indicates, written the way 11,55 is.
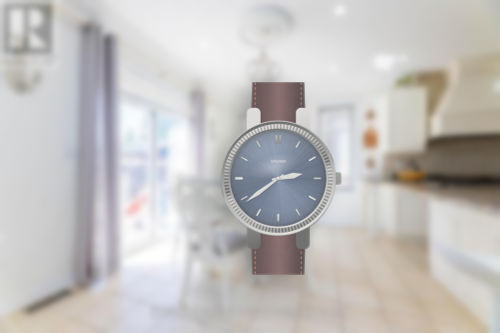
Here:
2,39
